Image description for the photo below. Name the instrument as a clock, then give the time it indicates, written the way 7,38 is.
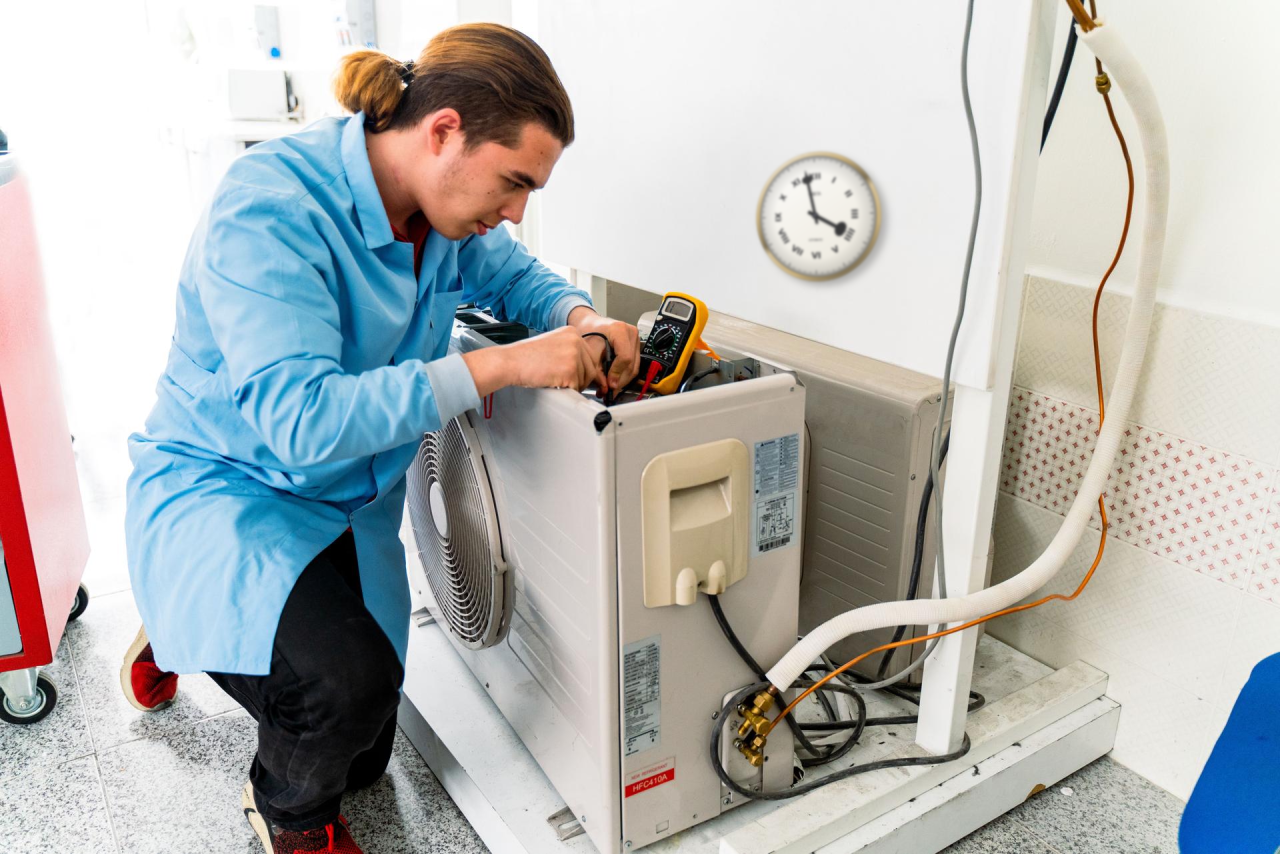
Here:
3,58
